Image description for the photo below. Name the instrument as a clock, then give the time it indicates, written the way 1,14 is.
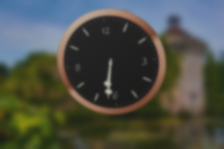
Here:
6,32
